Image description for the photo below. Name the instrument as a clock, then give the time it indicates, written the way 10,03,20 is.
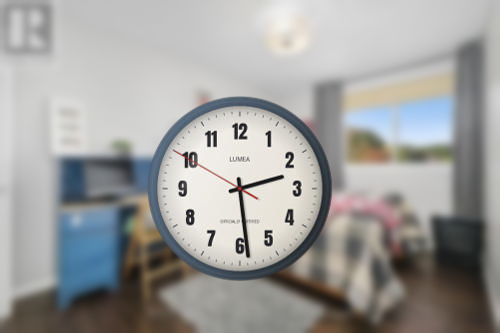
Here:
2,28,50
